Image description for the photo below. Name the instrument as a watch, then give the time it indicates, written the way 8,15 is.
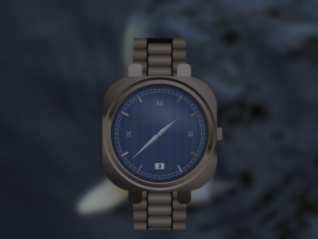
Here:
1,38
